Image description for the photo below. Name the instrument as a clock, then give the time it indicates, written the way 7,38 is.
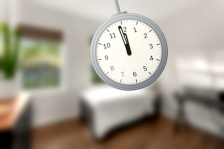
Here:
11,59
